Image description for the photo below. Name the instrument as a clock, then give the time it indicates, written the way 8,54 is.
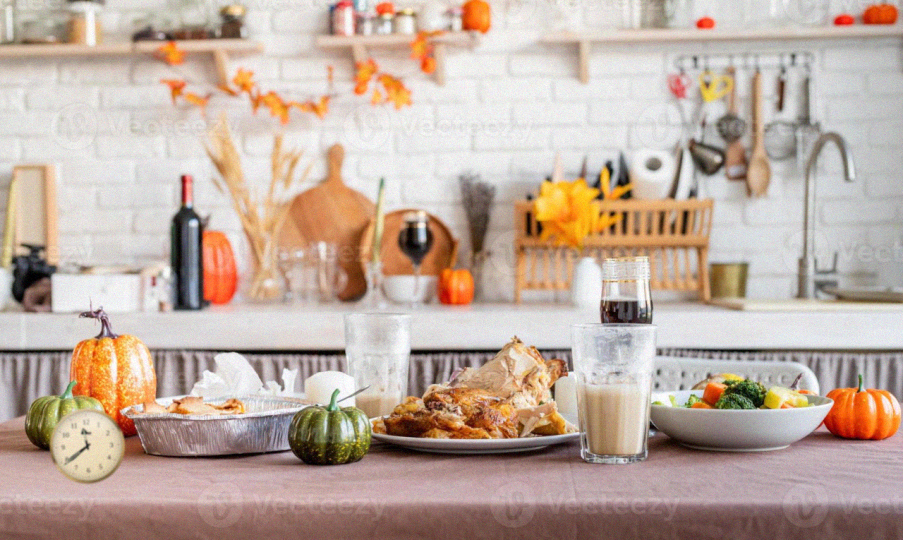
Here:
11,39
